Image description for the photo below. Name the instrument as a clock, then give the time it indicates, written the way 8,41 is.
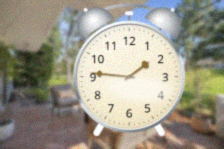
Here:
1,46
